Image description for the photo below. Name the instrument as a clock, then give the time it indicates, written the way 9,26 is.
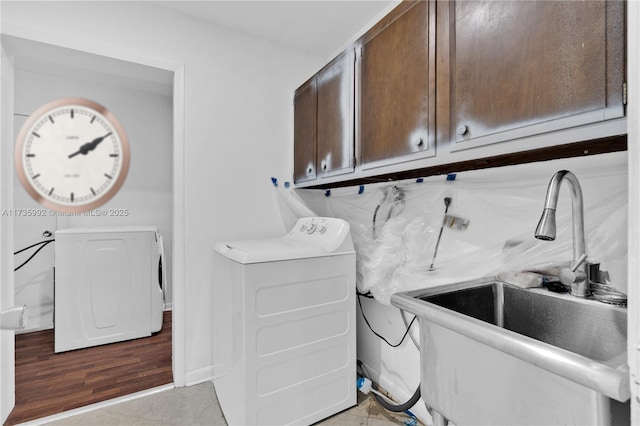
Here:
2,10
